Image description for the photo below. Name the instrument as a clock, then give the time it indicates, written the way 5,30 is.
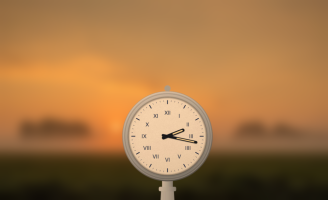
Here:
2,17
